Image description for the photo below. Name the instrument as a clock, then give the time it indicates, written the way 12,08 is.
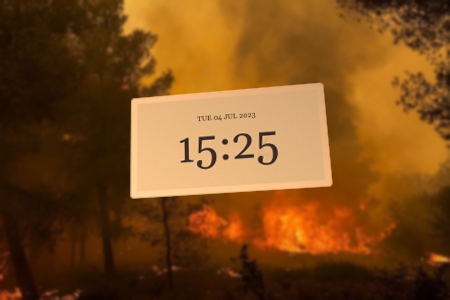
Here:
15,25
